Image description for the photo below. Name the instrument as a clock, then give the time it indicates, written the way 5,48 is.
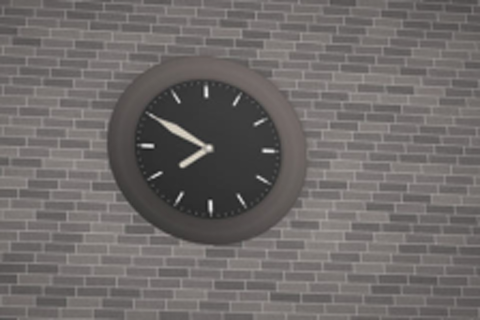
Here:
7,50
